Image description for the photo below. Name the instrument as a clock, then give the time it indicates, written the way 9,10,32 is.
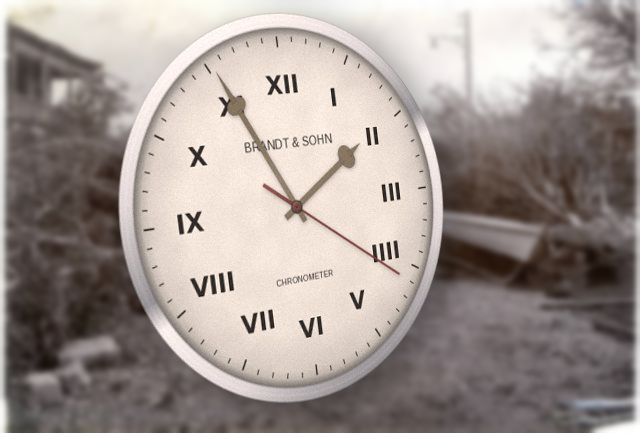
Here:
1,55,21
